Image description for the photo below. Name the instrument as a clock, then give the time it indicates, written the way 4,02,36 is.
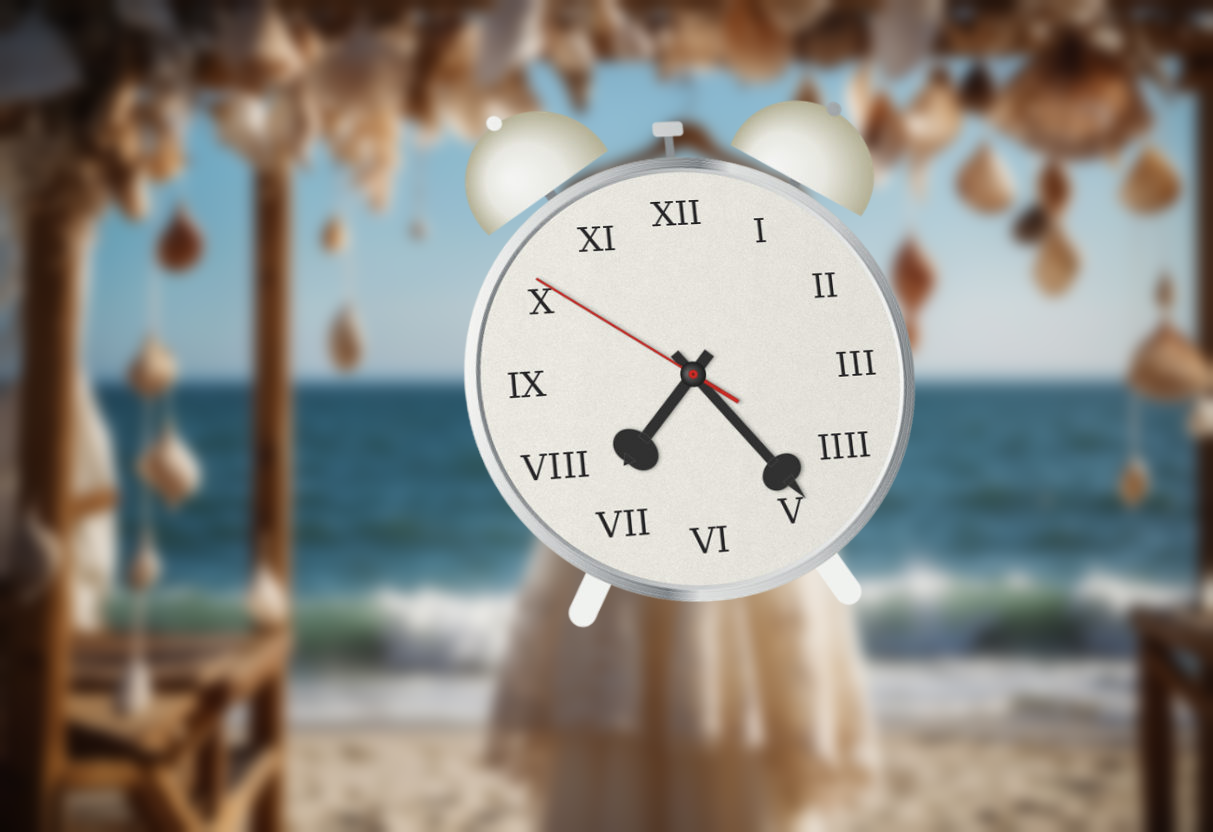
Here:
7,23,51
